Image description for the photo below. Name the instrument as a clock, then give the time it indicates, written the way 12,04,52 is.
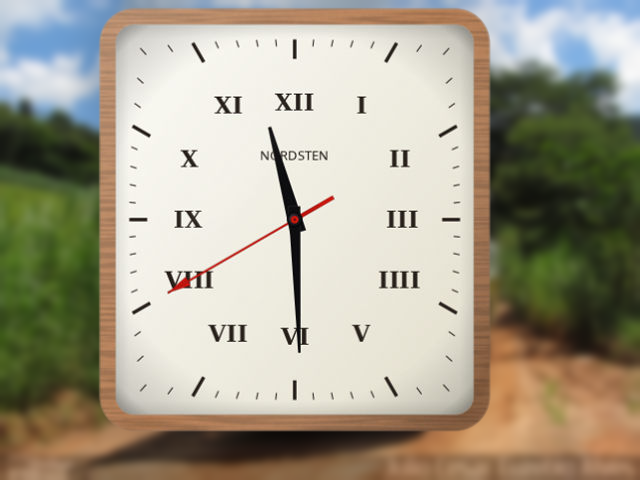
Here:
11,29,40
